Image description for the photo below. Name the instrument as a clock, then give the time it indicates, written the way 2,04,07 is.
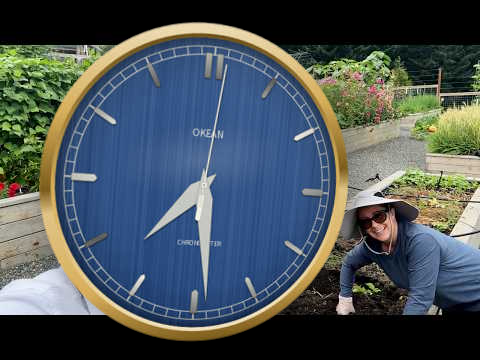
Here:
7,29,01
